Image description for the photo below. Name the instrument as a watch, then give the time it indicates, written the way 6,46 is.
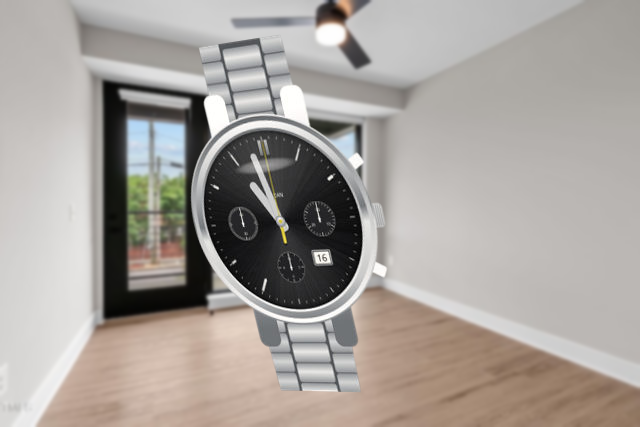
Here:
10,58
